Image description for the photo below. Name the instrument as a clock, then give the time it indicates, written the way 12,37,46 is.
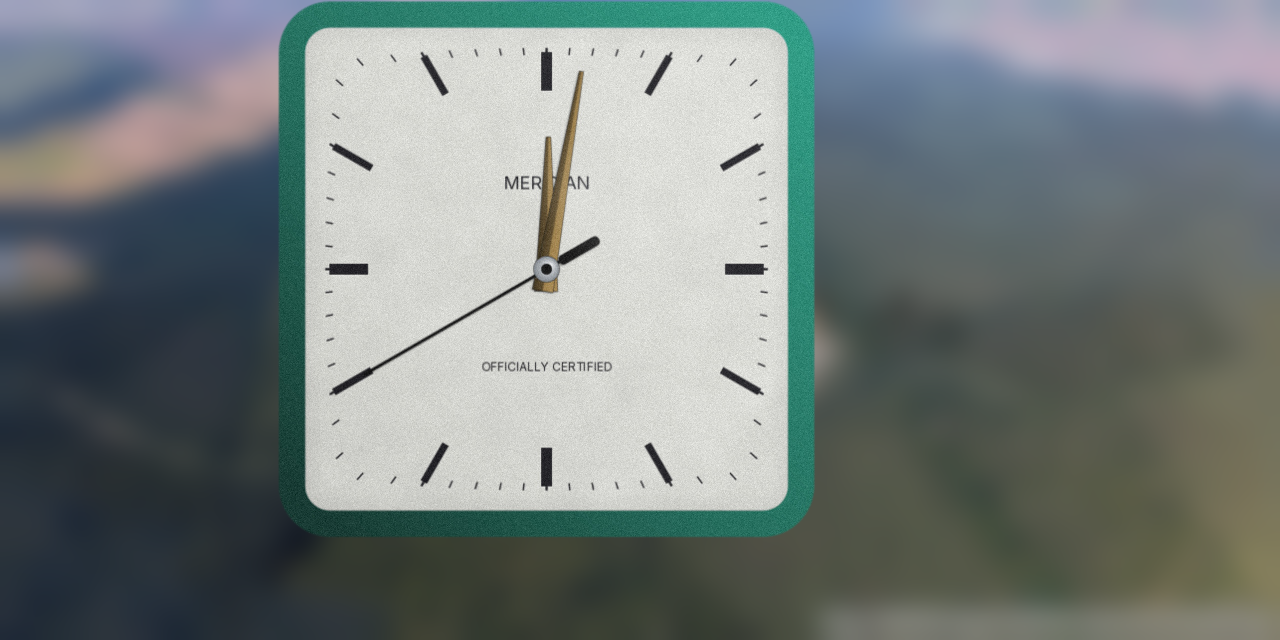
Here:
12,01,40
